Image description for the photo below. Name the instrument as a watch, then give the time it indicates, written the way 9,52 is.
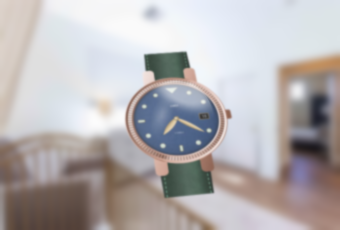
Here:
7,21
